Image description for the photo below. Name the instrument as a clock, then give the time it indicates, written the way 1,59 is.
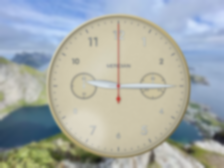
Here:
9,15
